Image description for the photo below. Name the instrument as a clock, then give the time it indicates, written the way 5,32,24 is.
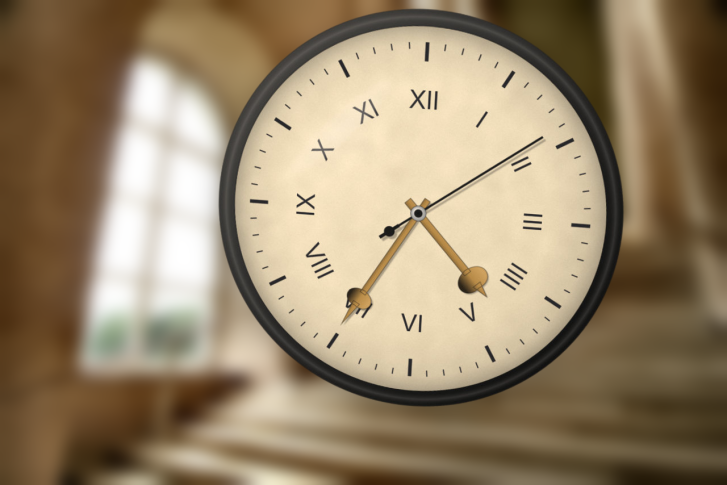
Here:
4,35,09
